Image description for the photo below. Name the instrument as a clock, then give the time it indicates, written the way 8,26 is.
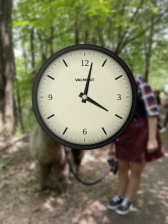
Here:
4,02
